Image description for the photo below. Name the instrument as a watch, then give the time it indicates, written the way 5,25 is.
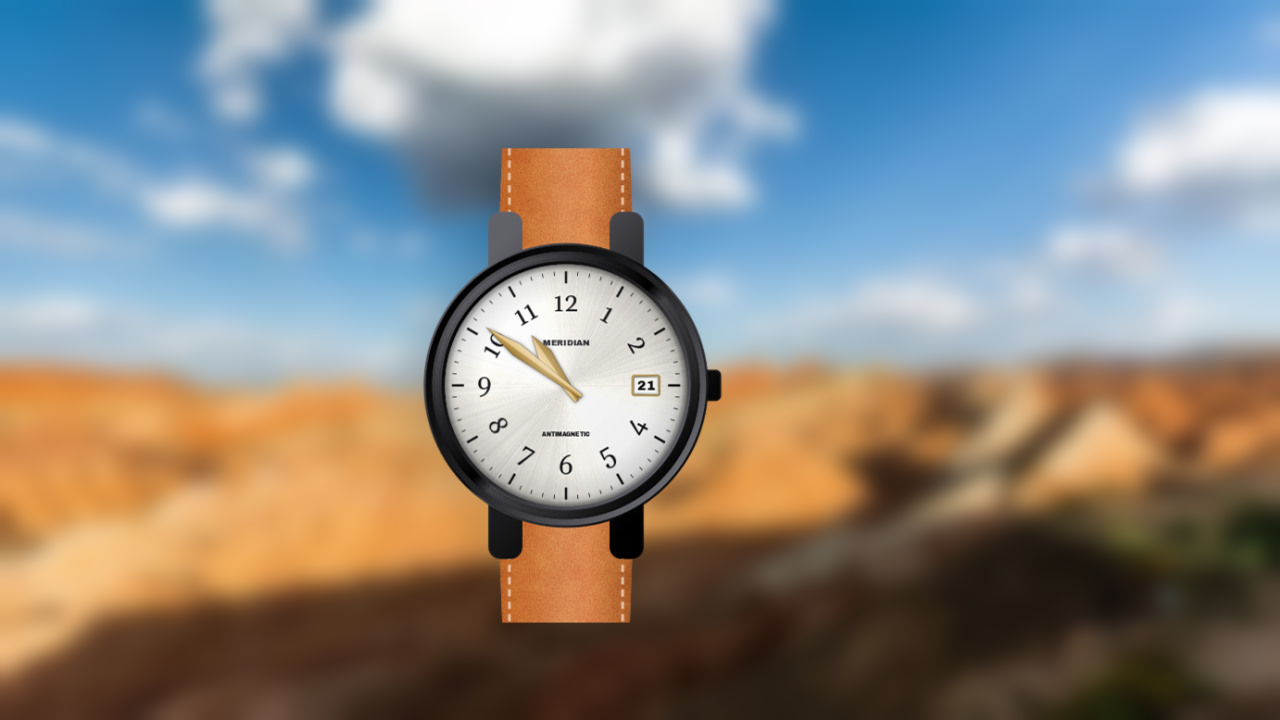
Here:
10,51
